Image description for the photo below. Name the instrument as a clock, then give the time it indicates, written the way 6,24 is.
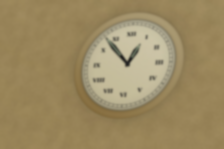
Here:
12,53
